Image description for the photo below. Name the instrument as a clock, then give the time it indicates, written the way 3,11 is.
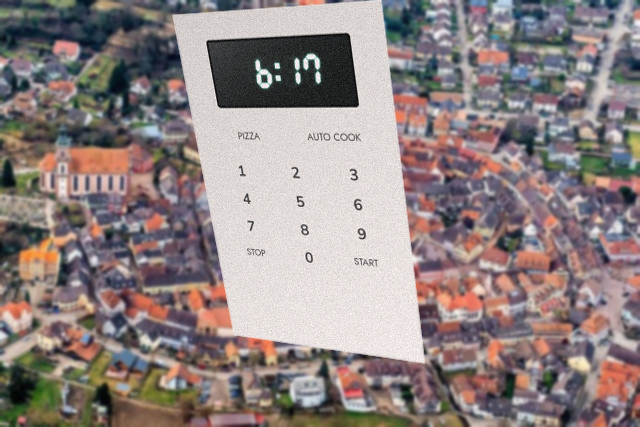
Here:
6,17
